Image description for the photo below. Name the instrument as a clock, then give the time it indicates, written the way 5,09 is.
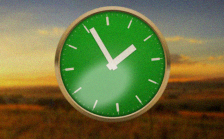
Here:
1,56
